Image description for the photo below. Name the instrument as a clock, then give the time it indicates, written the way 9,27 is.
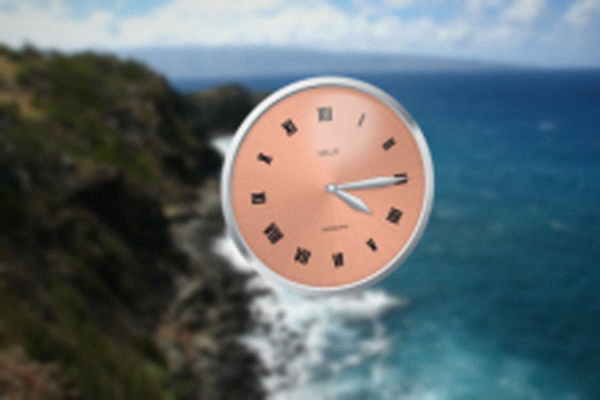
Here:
4,15
